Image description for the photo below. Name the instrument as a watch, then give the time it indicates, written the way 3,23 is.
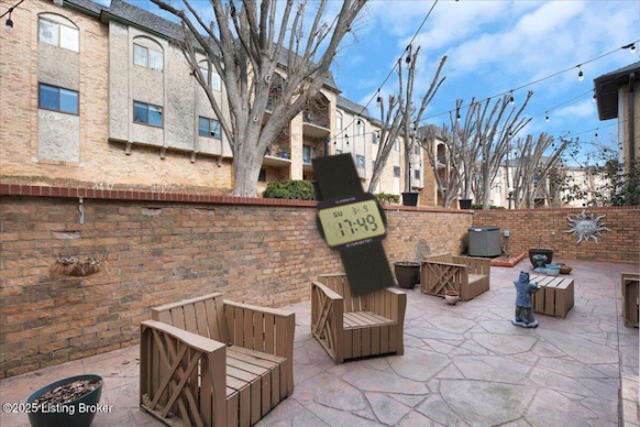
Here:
17,49
